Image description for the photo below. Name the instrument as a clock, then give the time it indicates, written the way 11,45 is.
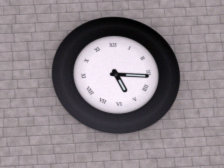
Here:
5,16
